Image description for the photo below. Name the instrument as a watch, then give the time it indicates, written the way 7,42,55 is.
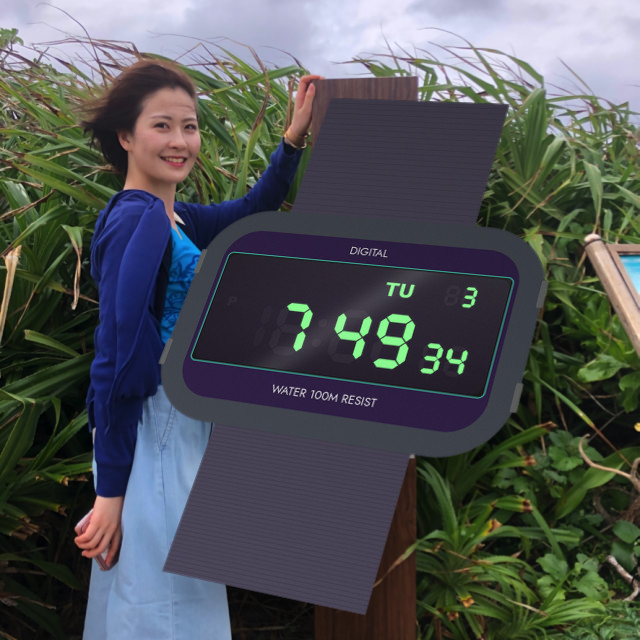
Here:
7,49,34
